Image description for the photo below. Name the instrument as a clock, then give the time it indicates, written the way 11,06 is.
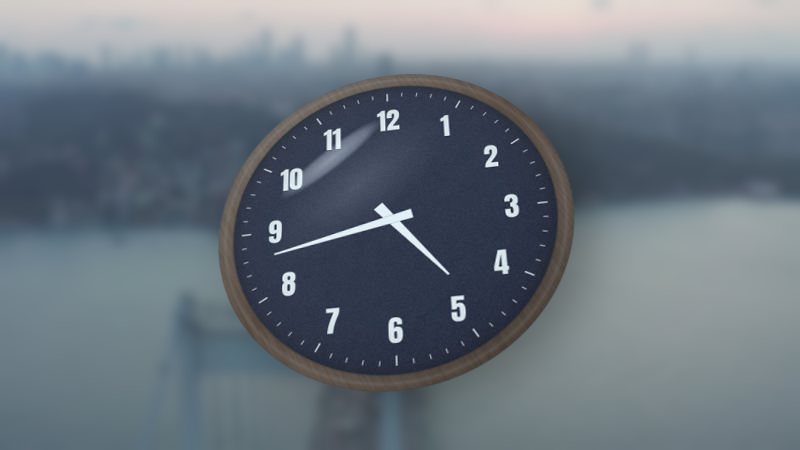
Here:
4,43
